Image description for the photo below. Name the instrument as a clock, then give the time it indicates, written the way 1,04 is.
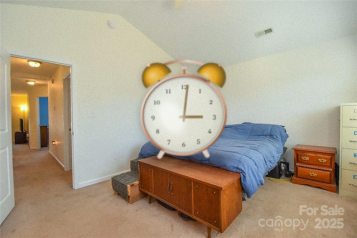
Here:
3,01
